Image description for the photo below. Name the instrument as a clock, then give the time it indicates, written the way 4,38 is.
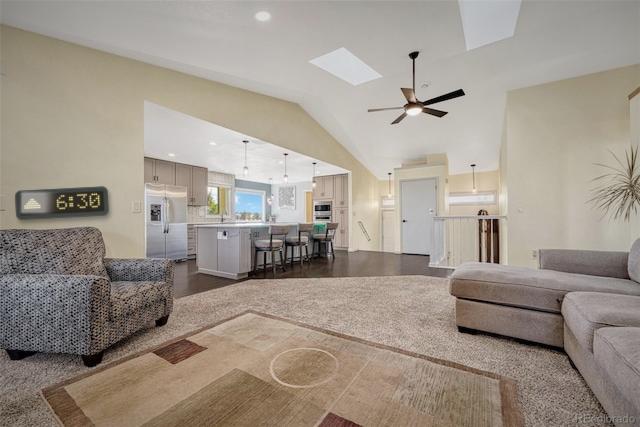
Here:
6,30
